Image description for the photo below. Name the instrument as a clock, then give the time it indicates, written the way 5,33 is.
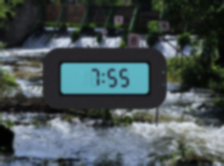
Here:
7,55
